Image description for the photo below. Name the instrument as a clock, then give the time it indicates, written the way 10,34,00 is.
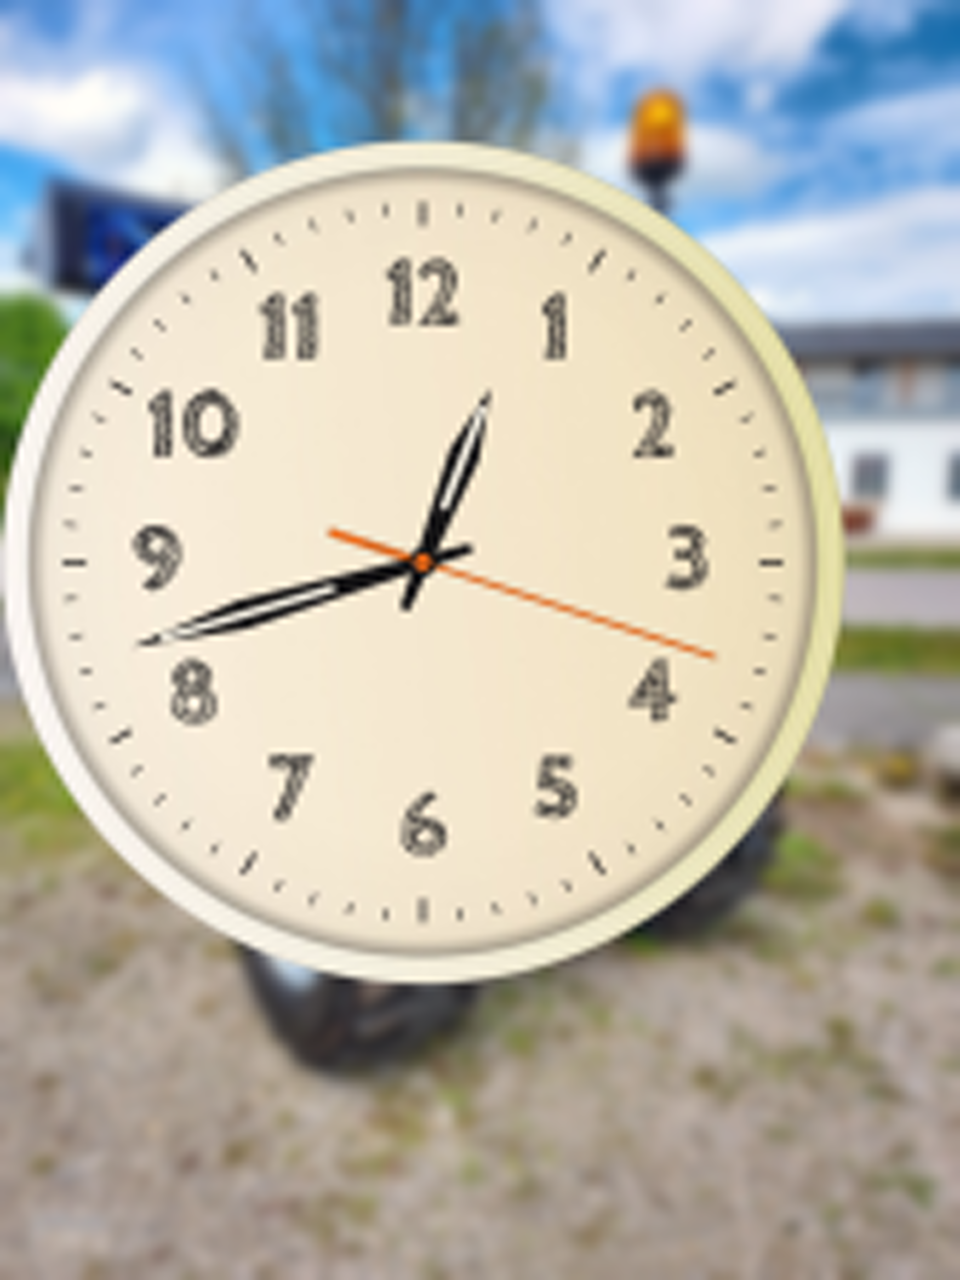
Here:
12,42,18
